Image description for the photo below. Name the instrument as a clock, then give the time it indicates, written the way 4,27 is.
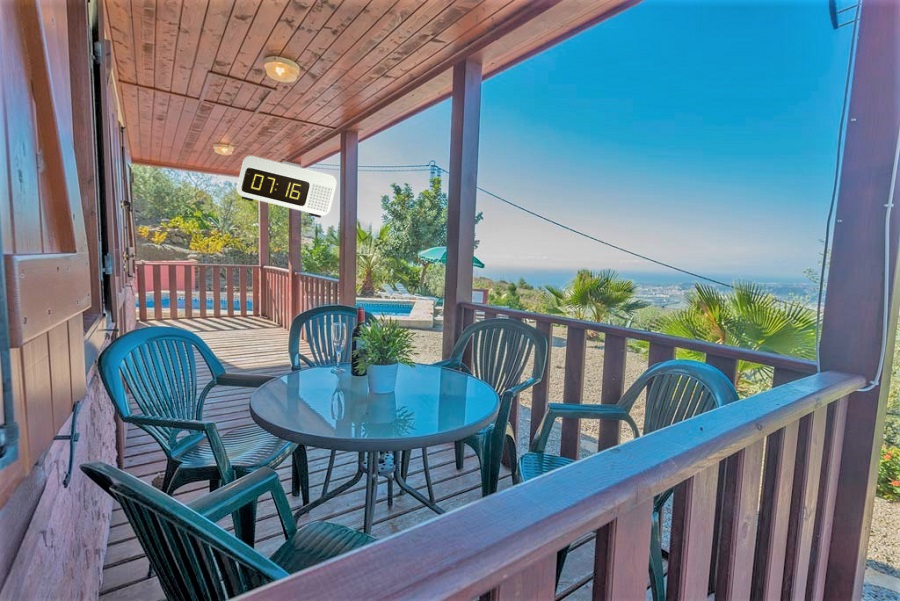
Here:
7,16
